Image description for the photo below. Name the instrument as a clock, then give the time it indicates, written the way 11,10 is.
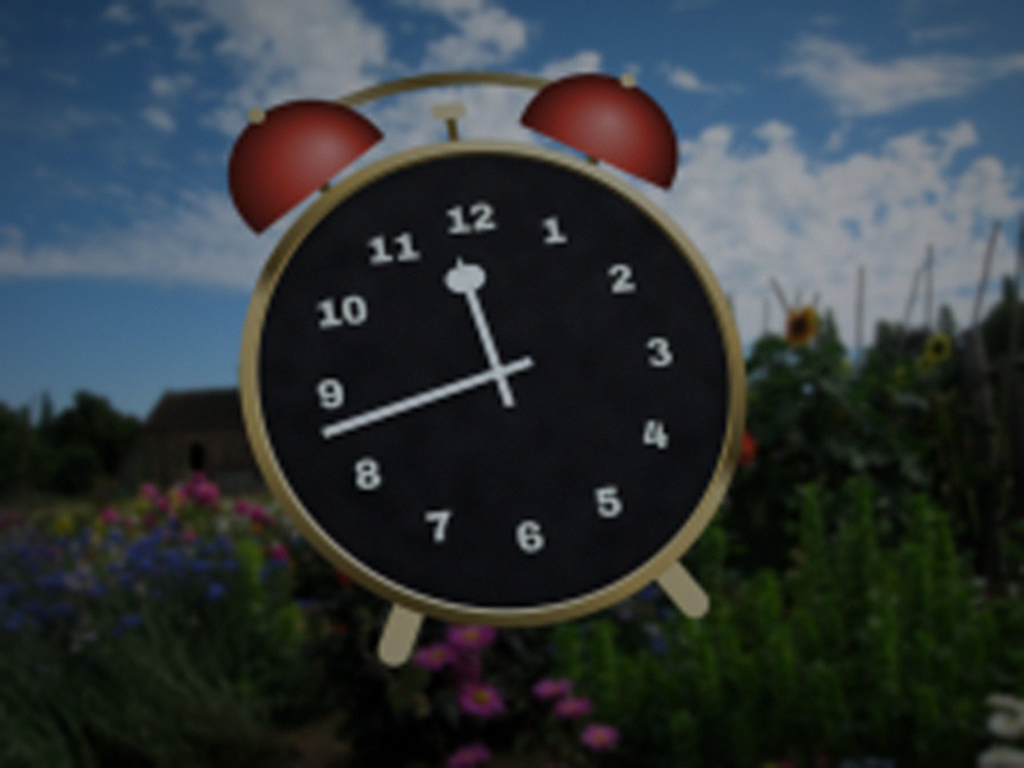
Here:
11,43
